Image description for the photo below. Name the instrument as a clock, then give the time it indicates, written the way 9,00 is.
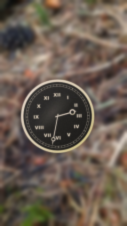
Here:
2,32
